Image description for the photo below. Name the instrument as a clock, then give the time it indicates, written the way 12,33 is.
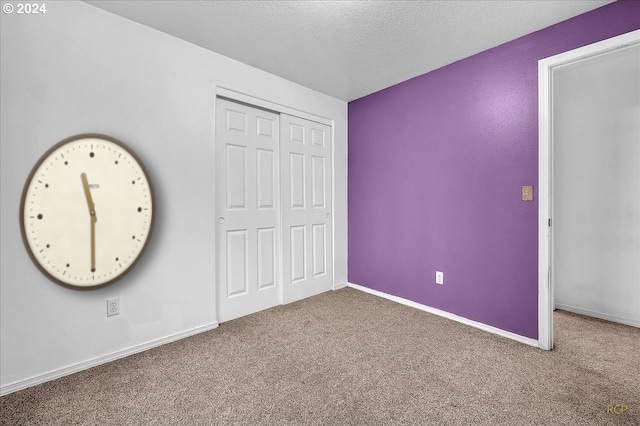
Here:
11,30
